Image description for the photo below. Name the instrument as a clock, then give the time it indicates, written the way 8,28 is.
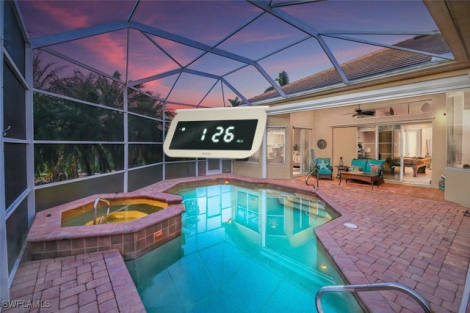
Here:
1,26
